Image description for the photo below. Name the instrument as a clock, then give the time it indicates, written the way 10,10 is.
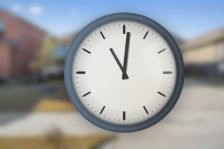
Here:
11,01
